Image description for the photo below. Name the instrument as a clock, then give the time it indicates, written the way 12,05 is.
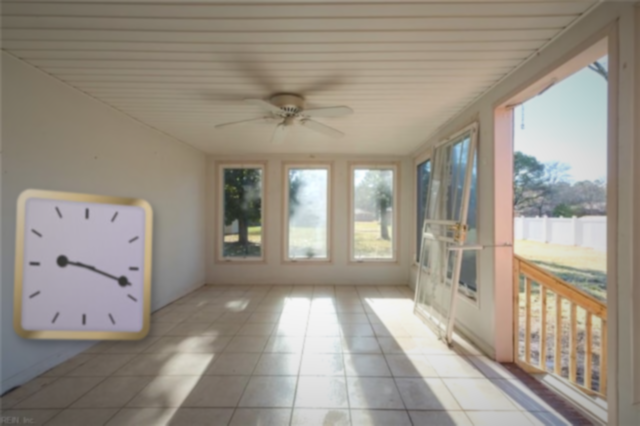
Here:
9,18
